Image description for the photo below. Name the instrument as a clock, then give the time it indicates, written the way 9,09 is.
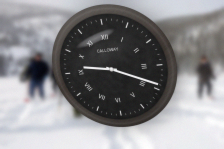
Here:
9,19
